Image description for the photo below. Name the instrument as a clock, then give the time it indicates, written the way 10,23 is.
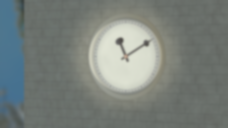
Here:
11,10
